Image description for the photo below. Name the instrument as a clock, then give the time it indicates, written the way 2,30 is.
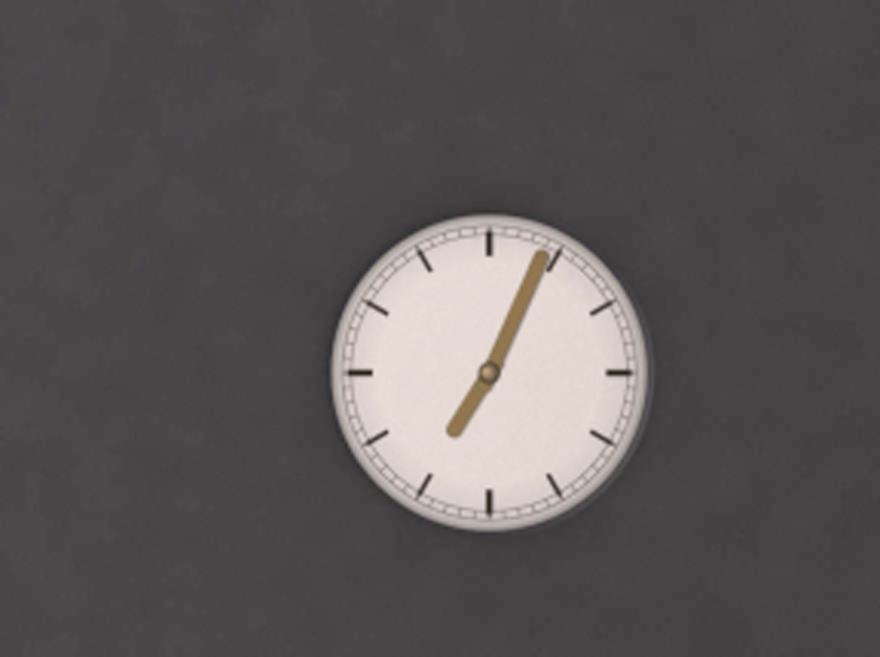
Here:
7,04
